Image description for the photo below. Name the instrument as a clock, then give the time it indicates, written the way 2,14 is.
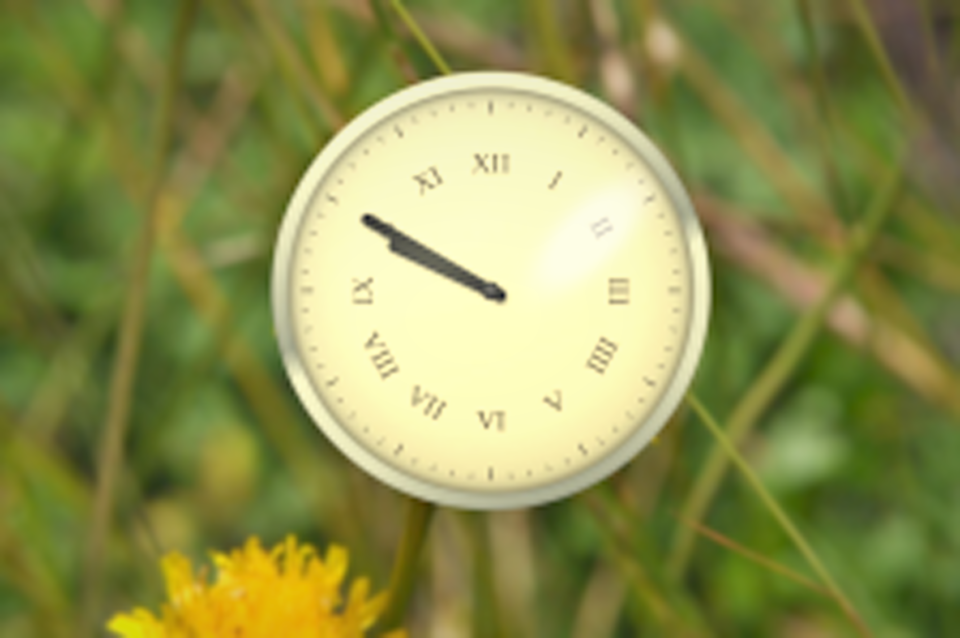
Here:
9,50
